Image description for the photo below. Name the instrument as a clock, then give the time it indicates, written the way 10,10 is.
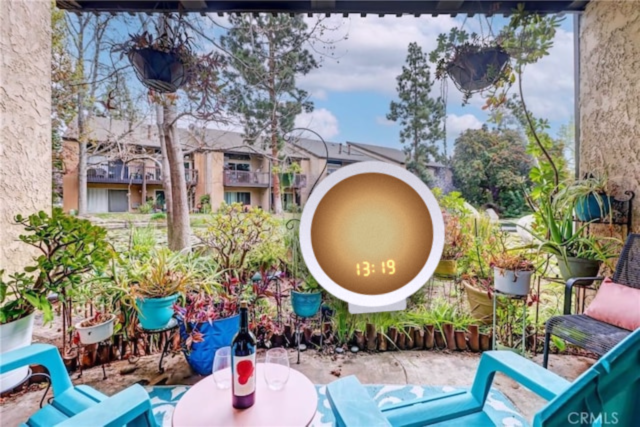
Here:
13,19
